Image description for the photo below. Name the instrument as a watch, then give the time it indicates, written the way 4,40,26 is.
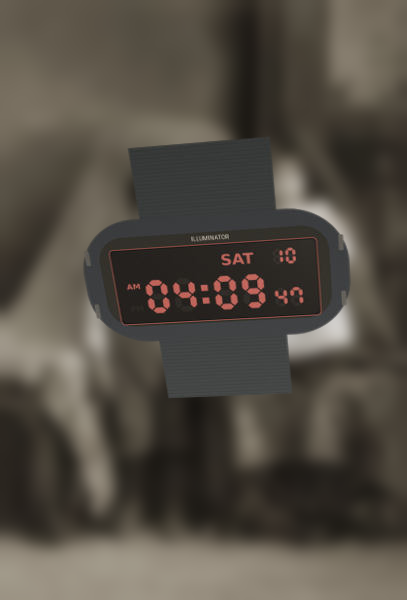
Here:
4,09,47
